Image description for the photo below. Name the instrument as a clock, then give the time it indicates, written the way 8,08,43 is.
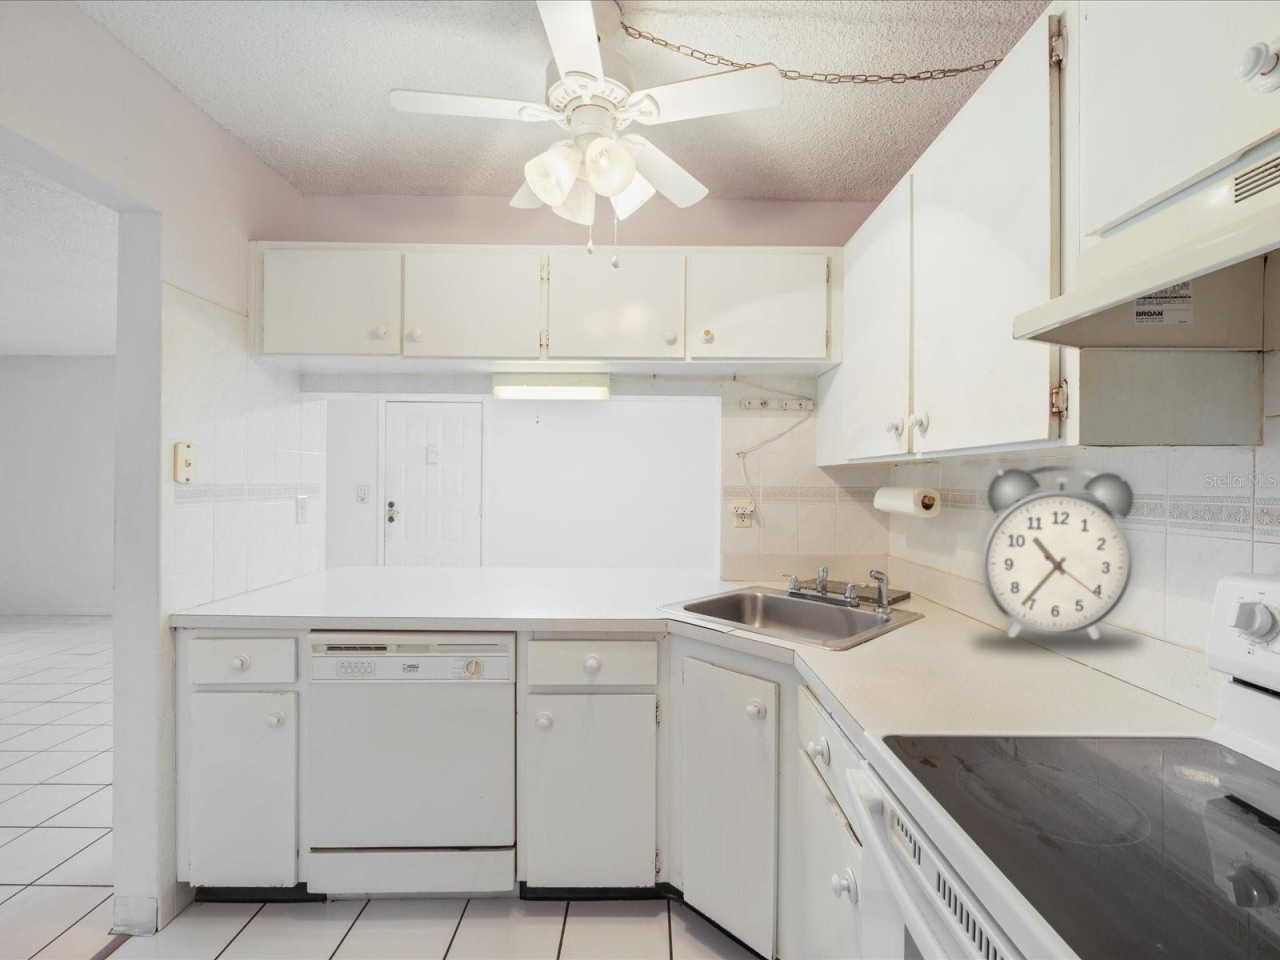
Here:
10,36,21
